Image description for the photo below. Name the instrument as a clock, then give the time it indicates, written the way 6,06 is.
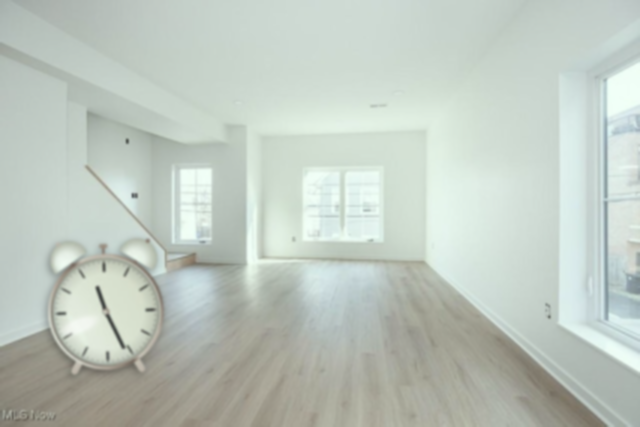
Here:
11,26
